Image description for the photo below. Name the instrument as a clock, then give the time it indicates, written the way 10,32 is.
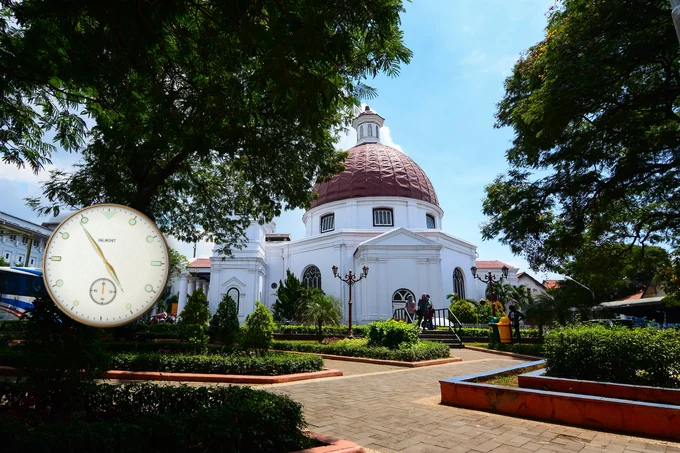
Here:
4,54
